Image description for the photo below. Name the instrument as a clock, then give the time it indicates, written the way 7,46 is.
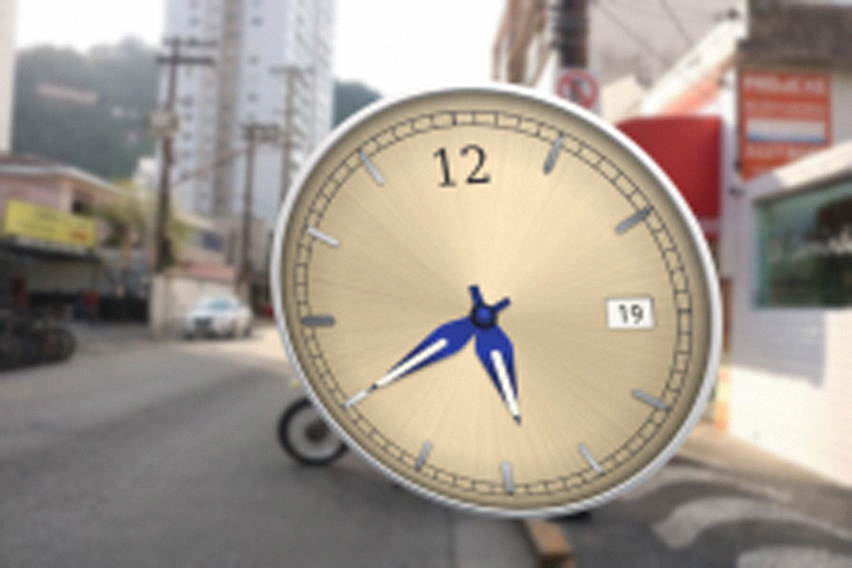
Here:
5,40
